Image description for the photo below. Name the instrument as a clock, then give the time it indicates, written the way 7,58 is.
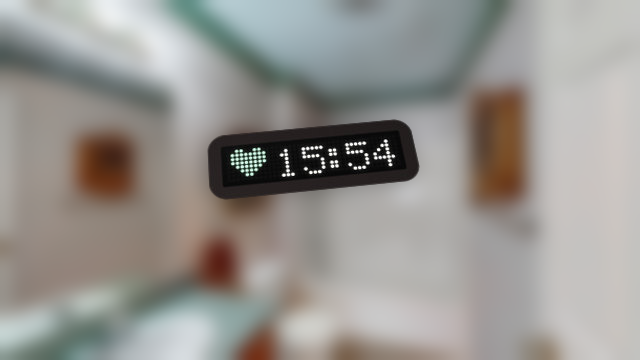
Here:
15,54
